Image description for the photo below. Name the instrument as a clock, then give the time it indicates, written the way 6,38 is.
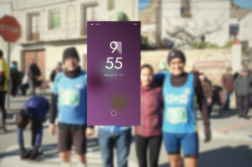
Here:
9,55
